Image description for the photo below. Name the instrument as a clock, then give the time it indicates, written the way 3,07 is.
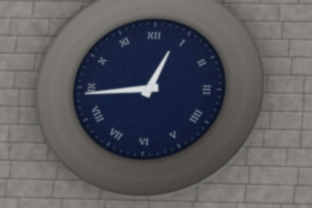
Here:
12,44
